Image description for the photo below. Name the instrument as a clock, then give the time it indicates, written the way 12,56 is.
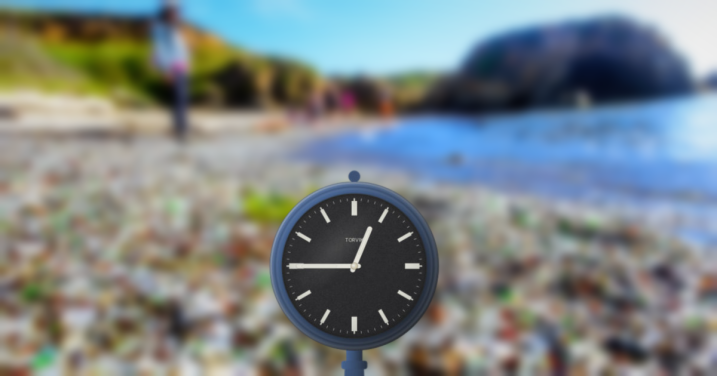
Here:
12,45
